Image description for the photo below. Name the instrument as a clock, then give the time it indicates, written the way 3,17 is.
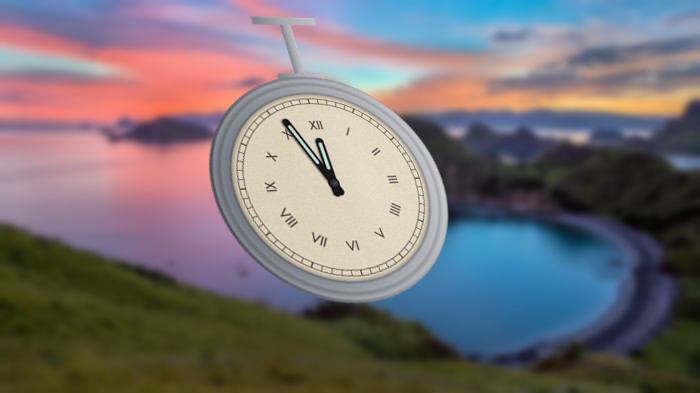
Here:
11,56
